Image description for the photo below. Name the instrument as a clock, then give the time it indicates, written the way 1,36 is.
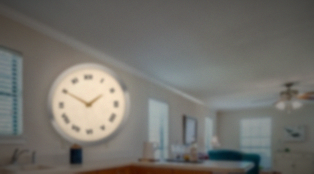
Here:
1,50
